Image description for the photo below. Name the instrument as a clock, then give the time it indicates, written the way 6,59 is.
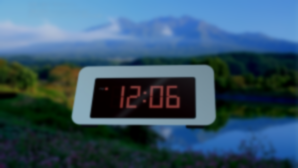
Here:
12,06
